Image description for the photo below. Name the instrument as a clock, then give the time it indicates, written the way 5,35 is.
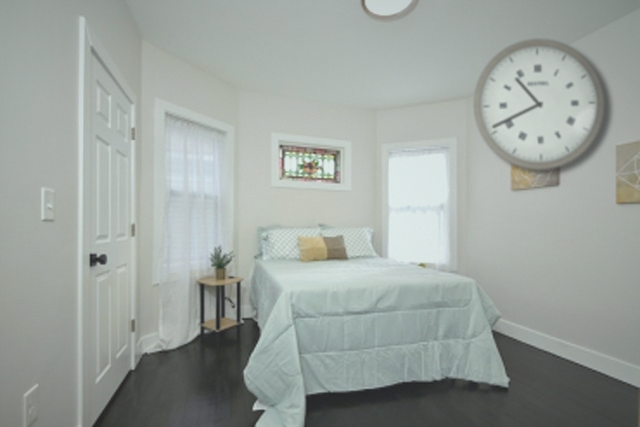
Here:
10,41
